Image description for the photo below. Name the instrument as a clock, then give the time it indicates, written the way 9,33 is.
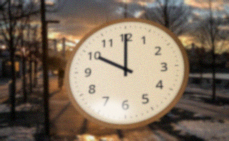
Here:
10,00
